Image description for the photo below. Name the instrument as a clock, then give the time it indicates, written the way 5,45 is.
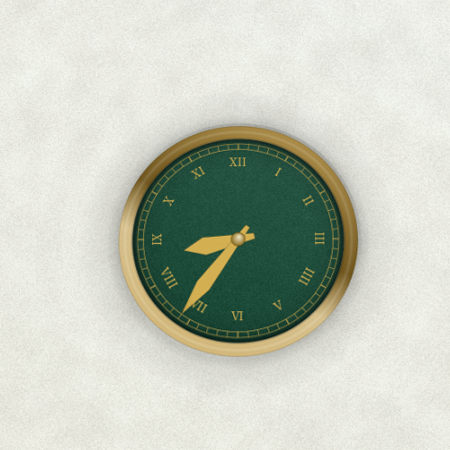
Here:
8,36
